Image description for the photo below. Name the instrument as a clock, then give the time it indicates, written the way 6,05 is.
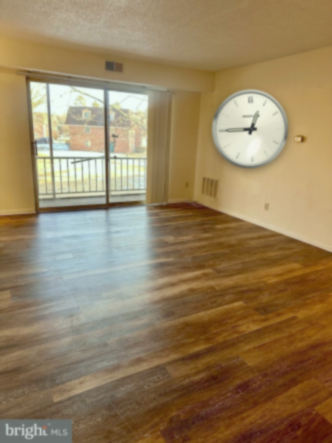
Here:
12,45
